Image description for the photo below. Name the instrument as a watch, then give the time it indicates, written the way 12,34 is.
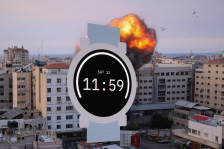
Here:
11,59
